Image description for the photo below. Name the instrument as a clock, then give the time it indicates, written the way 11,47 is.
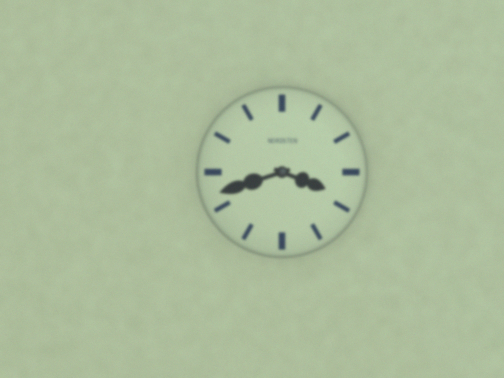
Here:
3,42
